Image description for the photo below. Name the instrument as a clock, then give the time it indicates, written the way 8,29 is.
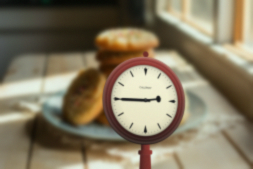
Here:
2,45
